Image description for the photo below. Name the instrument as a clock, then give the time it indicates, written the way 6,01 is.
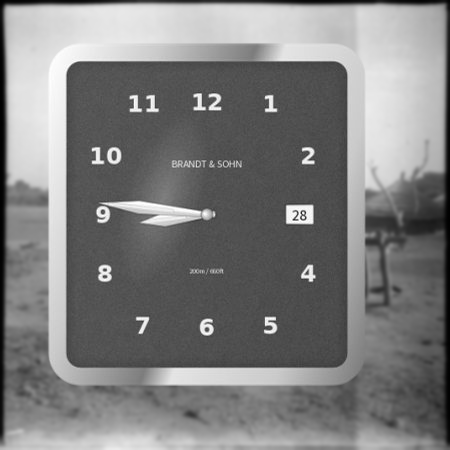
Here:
8,46
